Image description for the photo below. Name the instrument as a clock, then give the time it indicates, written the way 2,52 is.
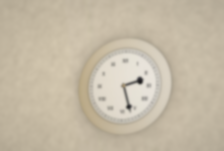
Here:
2,27
